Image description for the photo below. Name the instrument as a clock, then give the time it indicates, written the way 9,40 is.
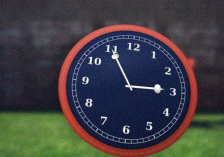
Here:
2,55
